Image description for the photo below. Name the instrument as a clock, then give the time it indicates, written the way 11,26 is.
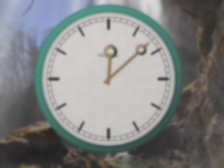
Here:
12,08
